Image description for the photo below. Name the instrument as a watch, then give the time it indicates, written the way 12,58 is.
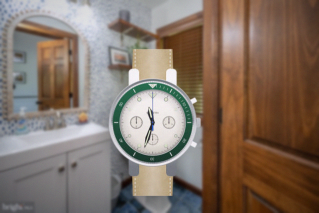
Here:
11,33
